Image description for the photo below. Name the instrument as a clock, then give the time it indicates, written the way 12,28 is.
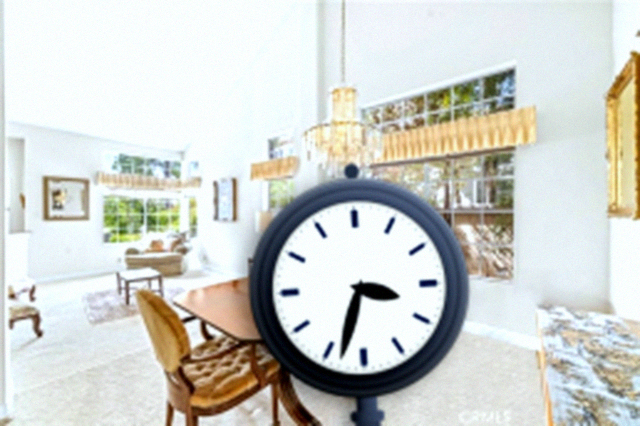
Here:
3,33
